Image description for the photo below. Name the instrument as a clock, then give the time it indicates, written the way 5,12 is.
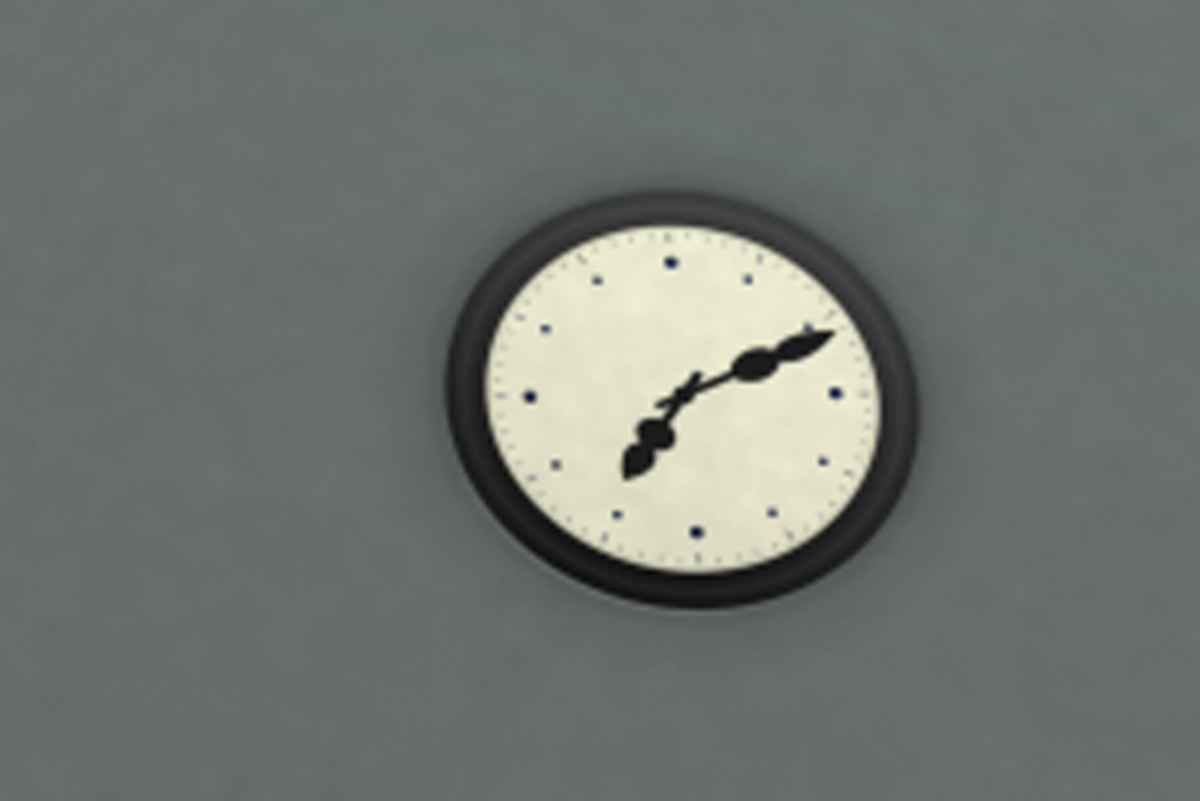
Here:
7,11
